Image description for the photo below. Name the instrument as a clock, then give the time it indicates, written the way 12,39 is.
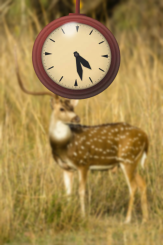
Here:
4,28
